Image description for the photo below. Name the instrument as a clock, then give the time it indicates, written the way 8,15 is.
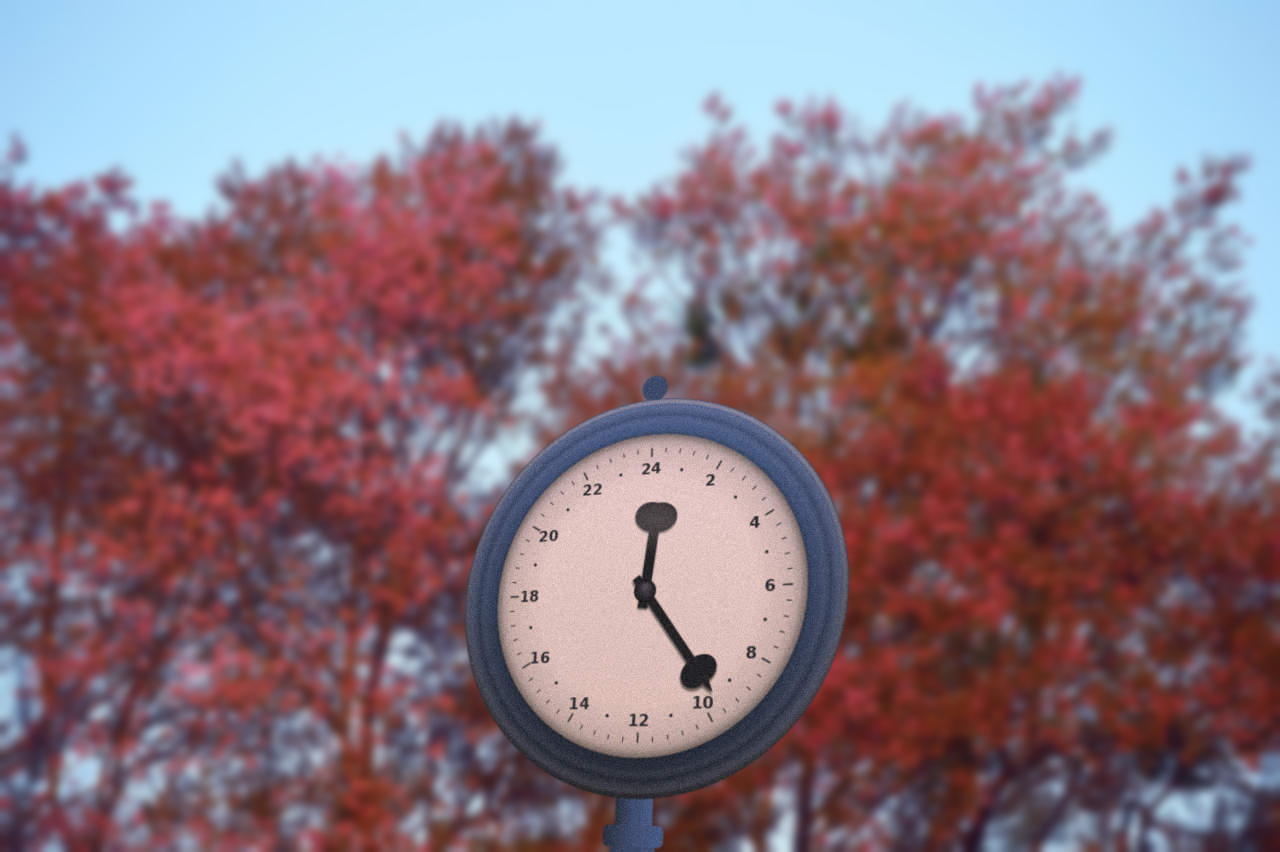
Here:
0,24
